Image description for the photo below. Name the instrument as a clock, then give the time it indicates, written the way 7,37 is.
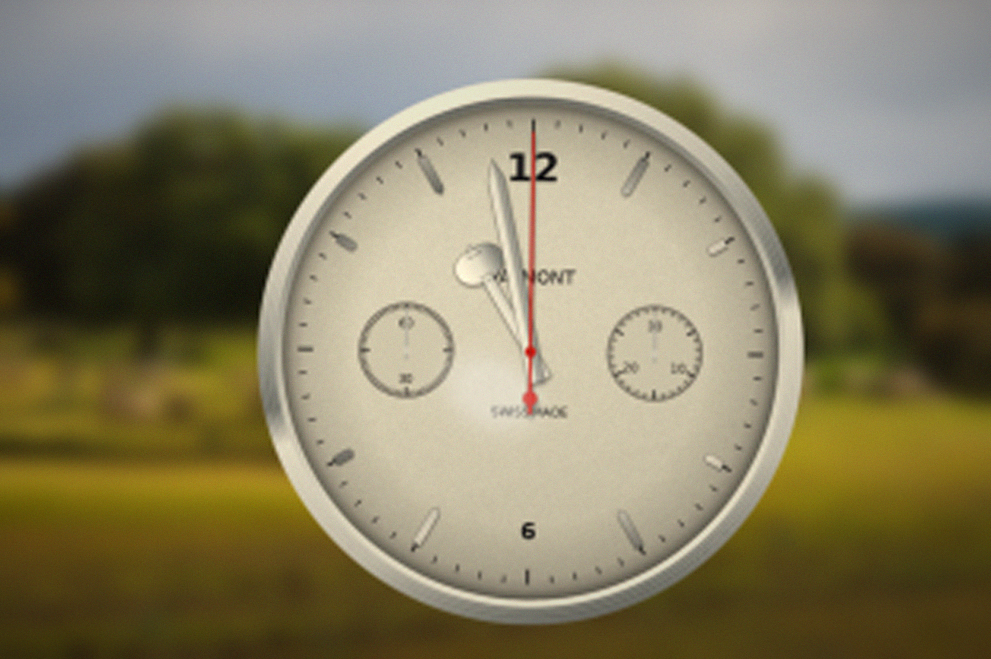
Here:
10,58
